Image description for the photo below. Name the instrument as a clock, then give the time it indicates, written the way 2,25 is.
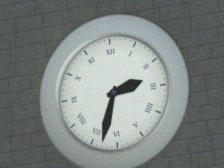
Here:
2,33
